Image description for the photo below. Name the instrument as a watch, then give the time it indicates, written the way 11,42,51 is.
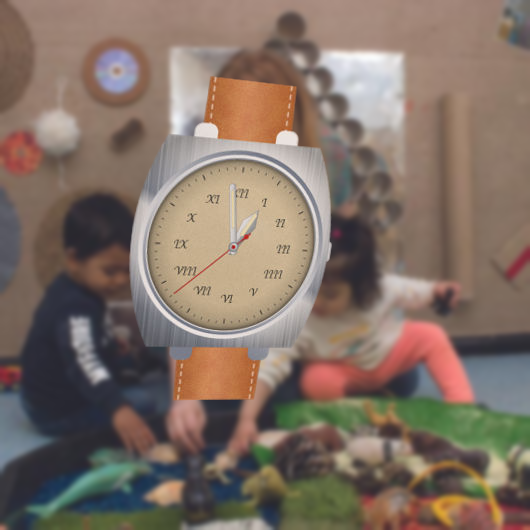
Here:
12,58,38
